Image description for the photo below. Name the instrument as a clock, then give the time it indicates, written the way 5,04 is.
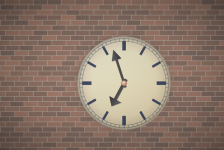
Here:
6,57
